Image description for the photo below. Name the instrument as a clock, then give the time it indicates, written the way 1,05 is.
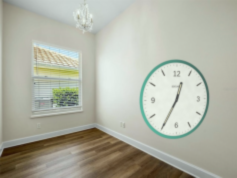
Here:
12,35
